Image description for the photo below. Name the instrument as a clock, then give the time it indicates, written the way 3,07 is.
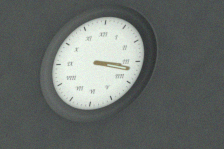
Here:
3,17
